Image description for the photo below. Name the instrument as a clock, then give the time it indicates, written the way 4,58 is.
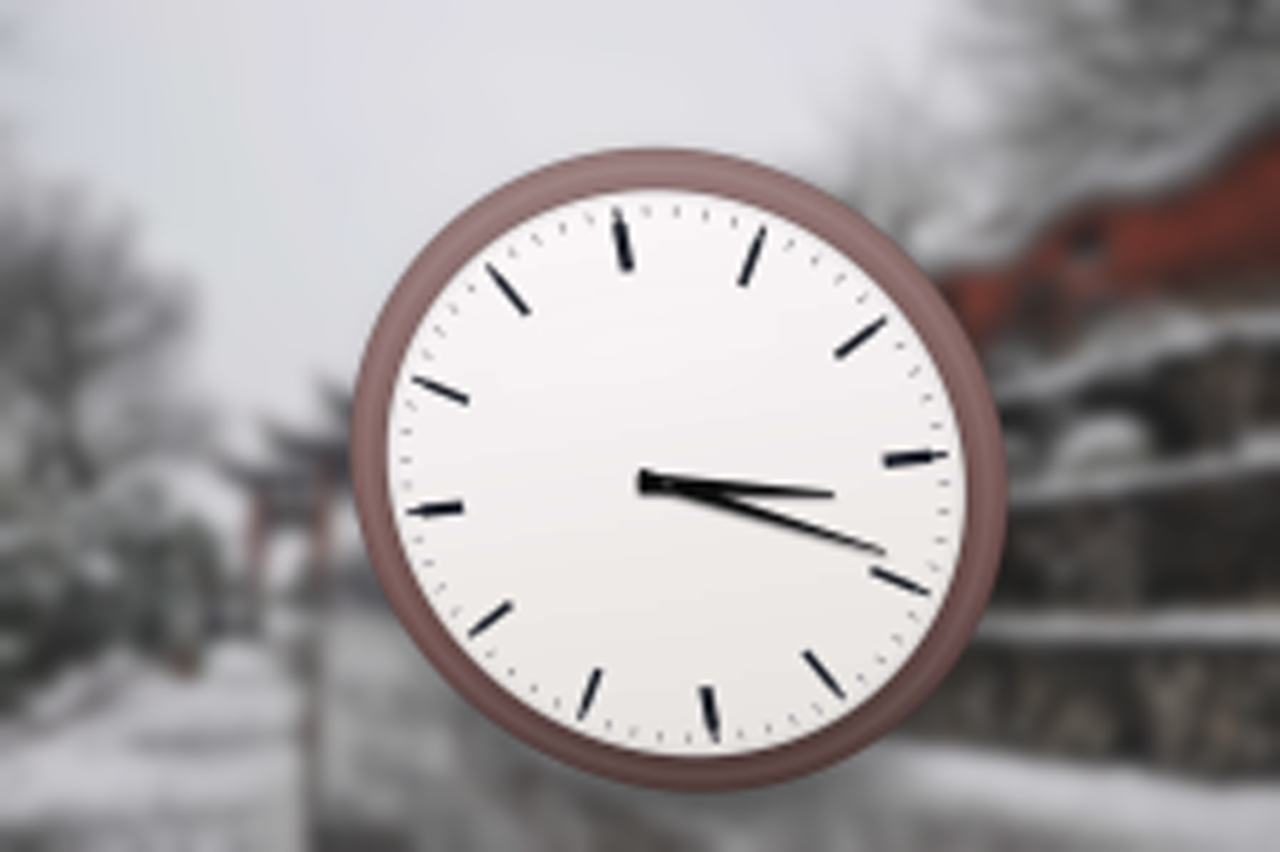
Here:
3,19
